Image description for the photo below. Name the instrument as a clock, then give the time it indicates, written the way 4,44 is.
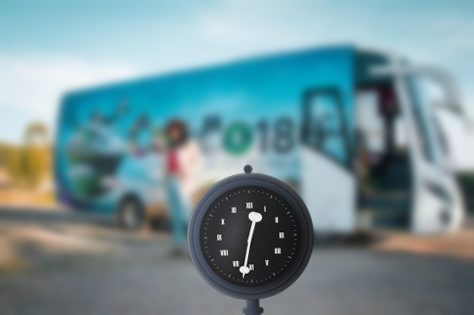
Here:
12,32
